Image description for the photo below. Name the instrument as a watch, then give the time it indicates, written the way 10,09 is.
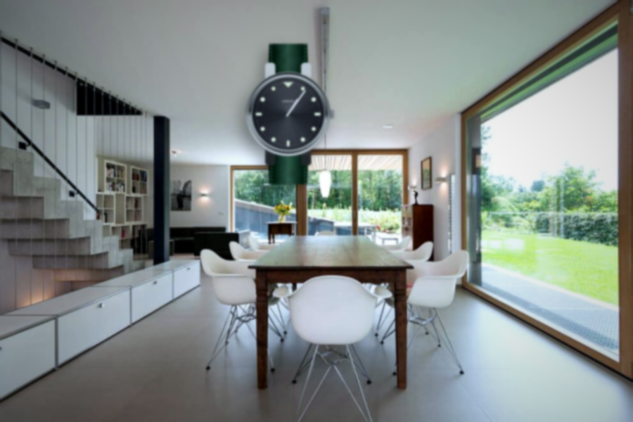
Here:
1,06
